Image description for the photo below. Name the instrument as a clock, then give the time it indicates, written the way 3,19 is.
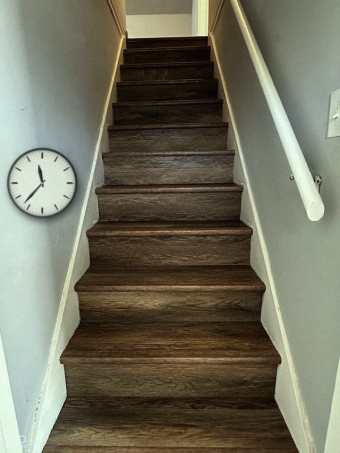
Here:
11,37
